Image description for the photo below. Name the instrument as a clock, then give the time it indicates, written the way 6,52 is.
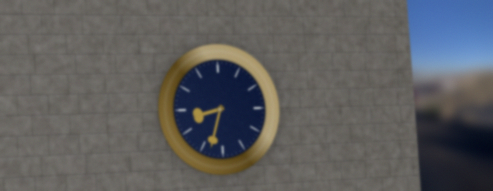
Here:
8,33
